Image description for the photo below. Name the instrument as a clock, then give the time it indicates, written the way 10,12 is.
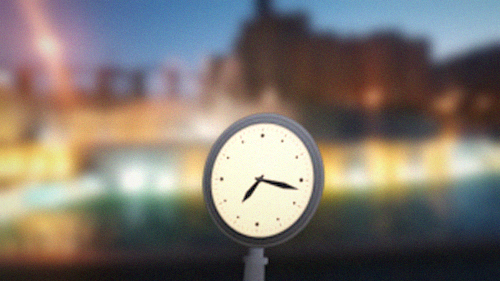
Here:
7,17
